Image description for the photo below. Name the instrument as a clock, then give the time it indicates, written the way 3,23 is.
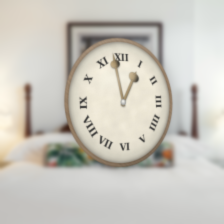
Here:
12,58
